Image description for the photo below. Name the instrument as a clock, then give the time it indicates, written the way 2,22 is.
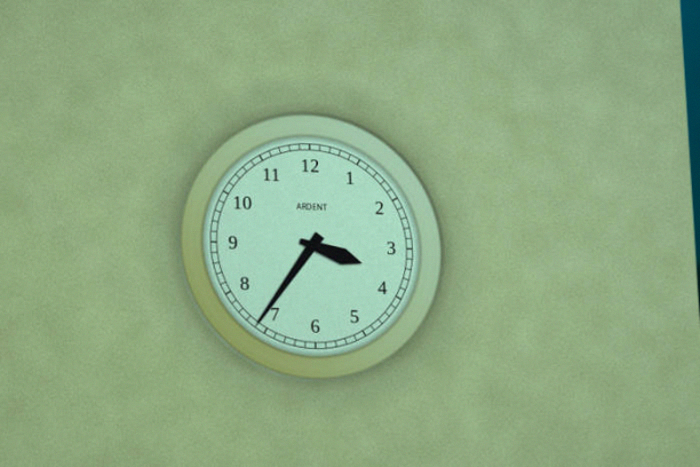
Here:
3,36
